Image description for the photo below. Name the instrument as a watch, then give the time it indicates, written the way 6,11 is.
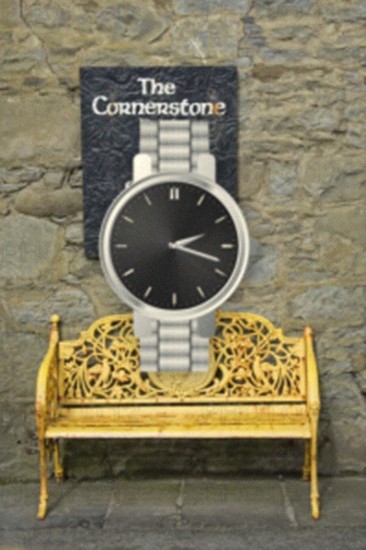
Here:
2,18
